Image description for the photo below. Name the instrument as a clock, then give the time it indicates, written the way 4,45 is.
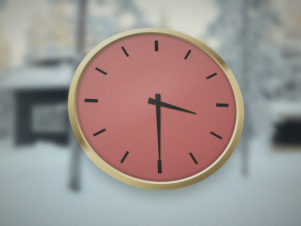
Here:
3,30
